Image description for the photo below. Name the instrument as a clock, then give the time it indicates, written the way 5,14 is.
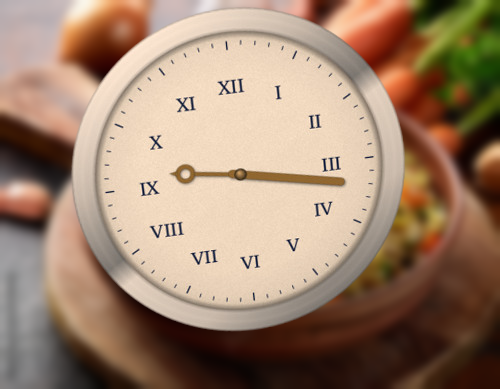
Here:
9,17
